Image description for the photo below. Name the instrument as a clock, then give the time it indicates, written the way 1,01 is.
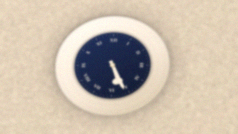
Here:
5,26
